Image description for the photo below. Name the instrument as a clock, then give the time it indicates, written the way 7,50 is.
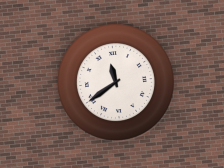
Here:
11,40
